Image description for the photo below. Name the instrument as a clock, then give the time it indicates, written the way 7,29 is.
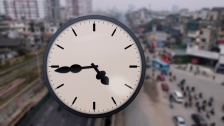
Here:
4,44
